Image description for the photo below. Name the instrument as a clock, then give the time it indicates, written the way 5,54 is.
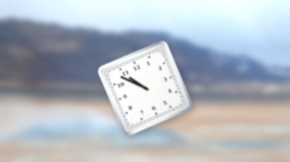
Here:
10,53
